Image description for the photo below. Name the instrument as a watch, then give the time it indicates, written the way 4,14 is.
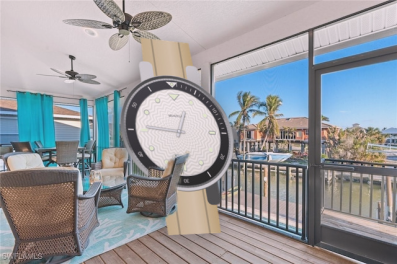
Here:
12,46
